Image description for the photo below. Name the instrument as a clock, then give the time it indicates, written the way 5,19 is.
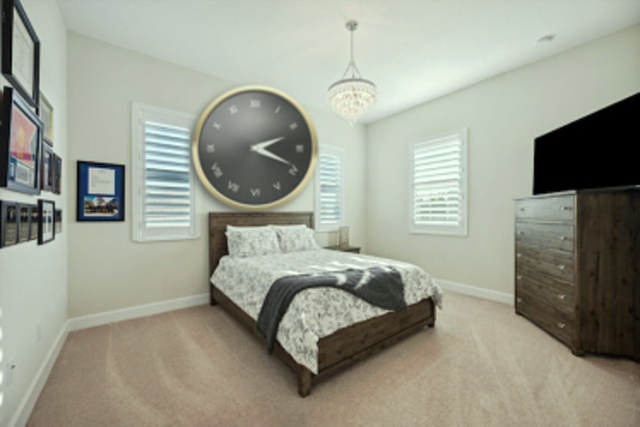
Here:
2,19
